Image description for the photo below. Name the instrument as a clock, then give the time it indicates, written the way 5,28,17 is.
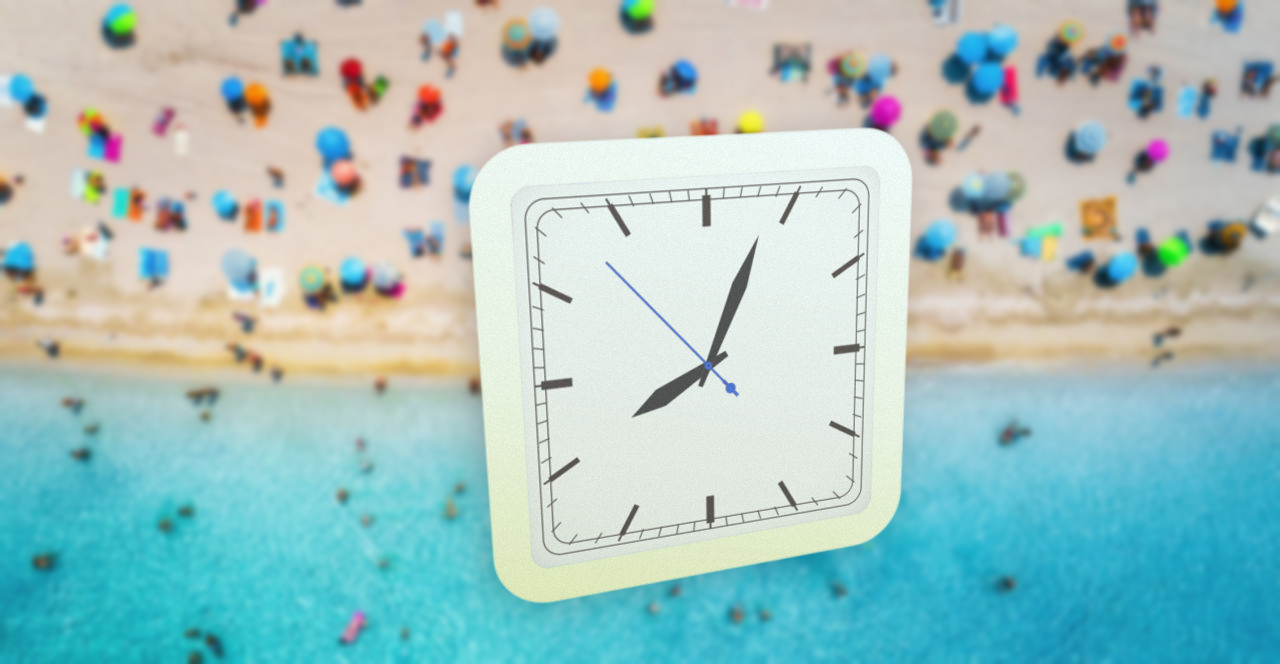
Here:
8,03,53
